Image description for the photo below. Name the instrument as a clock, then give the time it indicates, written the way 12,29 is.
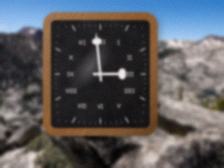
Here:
2,59
